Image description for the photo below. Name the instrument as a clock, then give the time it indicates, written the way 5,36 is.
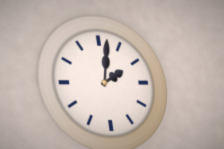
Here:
2,02
